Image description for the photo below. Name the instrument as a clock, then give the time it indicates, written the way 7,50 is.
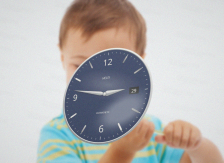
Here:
2,47
